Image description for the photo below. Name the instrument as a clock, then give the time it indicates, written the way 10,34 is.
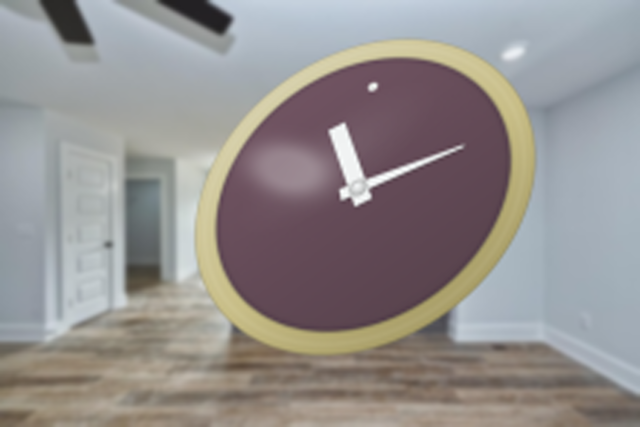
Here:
11,12
